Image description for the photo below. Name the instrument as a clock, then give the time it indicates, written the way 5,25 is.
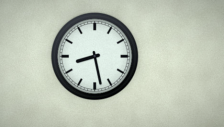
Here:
8,28
